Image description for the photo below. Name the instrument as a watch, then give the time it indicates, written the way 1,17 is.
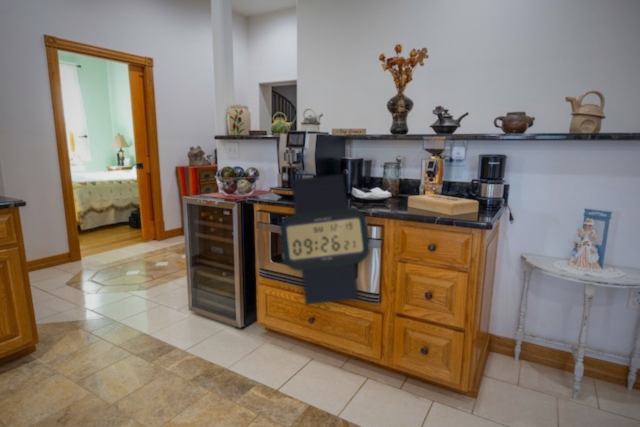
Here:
9,26
